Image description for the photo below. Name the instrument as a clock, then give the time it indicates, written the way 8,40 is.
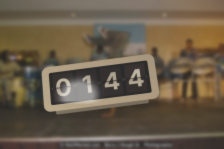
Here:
1,44
